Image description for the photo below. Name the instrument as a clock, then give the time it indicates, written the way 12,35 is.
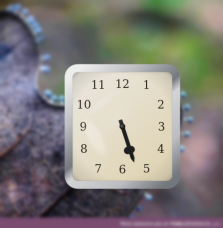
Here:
5,27
